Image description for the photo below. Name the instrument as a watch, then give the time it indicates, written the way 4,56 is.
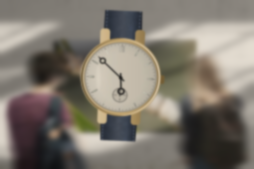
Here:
5,52
